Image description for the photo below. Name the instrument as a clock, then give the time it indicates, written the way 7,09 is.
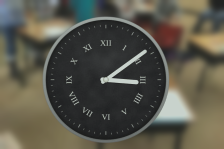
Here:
3,09
